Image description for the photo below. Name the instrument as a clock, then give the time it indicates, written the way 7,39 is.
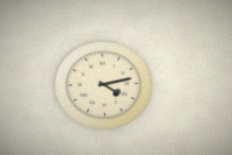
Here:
4,13
